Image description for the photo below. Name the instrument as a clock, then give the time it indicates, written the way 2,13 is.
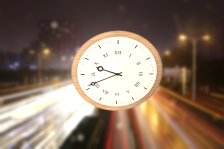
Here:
9,41
